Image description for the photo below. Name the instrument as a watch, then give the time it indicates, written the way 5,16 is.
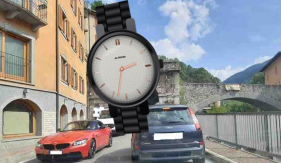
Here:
2,33
